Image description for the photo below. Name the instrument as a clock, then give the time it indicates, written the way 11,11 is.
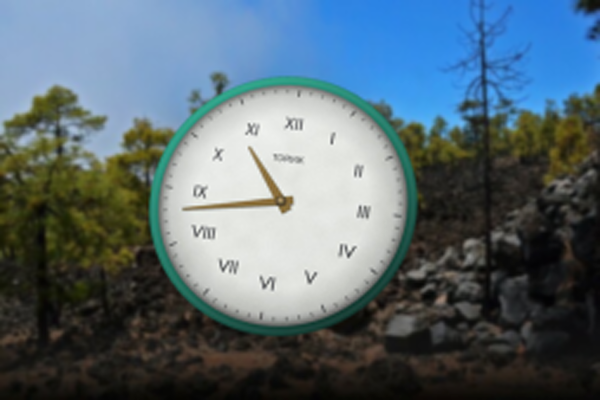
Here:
10,43
